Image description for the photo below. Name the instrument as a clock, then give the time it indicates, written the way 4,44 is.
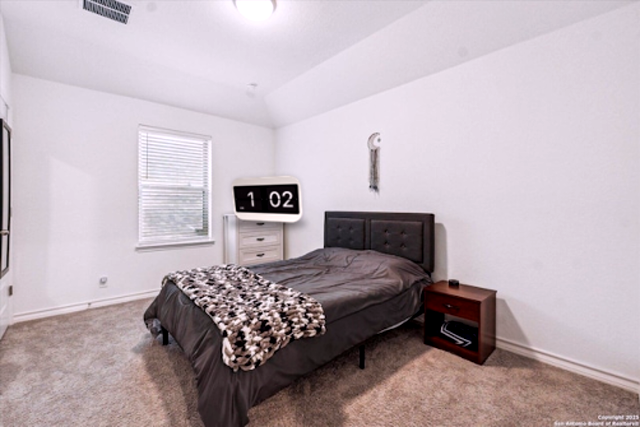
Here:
1,02
